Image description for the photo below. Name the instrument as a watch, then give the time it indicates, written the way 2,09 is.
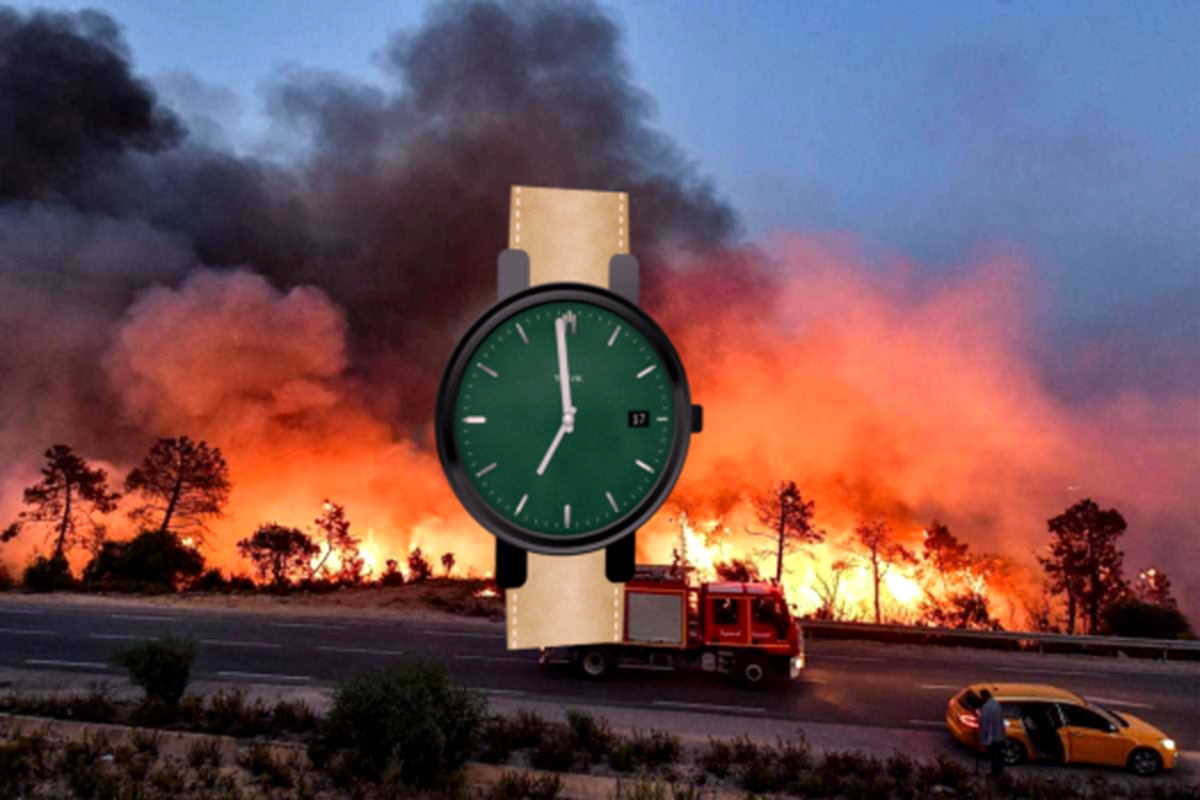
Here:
6,59
